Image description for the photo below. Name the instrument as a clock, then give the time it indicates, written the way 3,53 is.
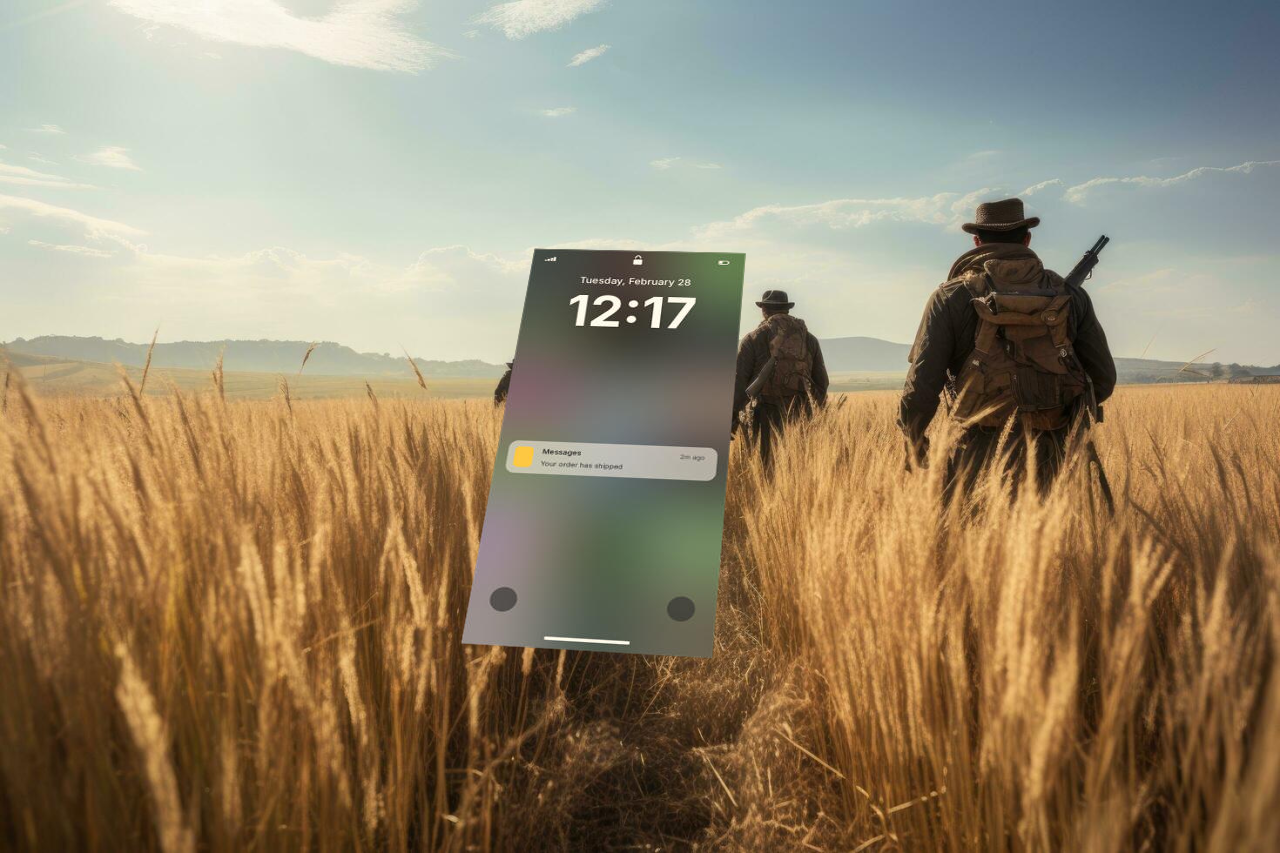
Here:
12,17
